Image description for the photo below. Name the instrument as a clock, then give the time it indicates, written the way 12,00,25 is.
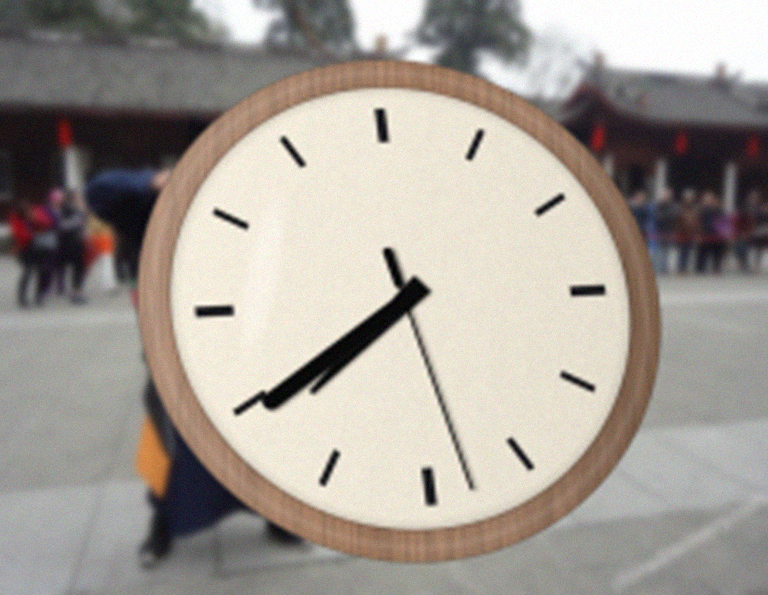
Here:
7,39,28
